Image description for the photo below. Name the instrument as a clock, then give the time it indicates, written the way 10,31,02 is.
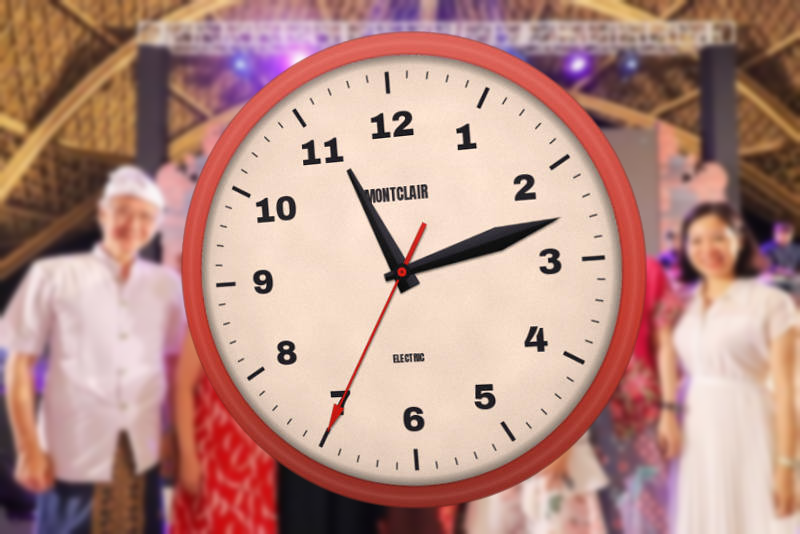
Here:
11,12,35
